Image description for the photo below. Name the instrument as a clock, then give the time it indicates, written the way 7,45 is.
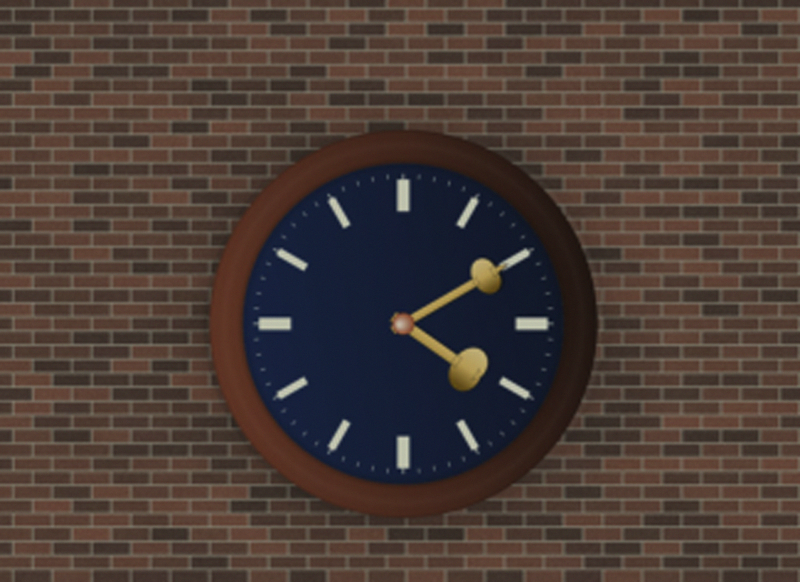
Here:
4,10
